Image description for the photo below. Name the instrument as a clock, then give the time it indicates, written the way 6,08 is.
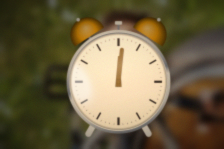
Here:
12,01
